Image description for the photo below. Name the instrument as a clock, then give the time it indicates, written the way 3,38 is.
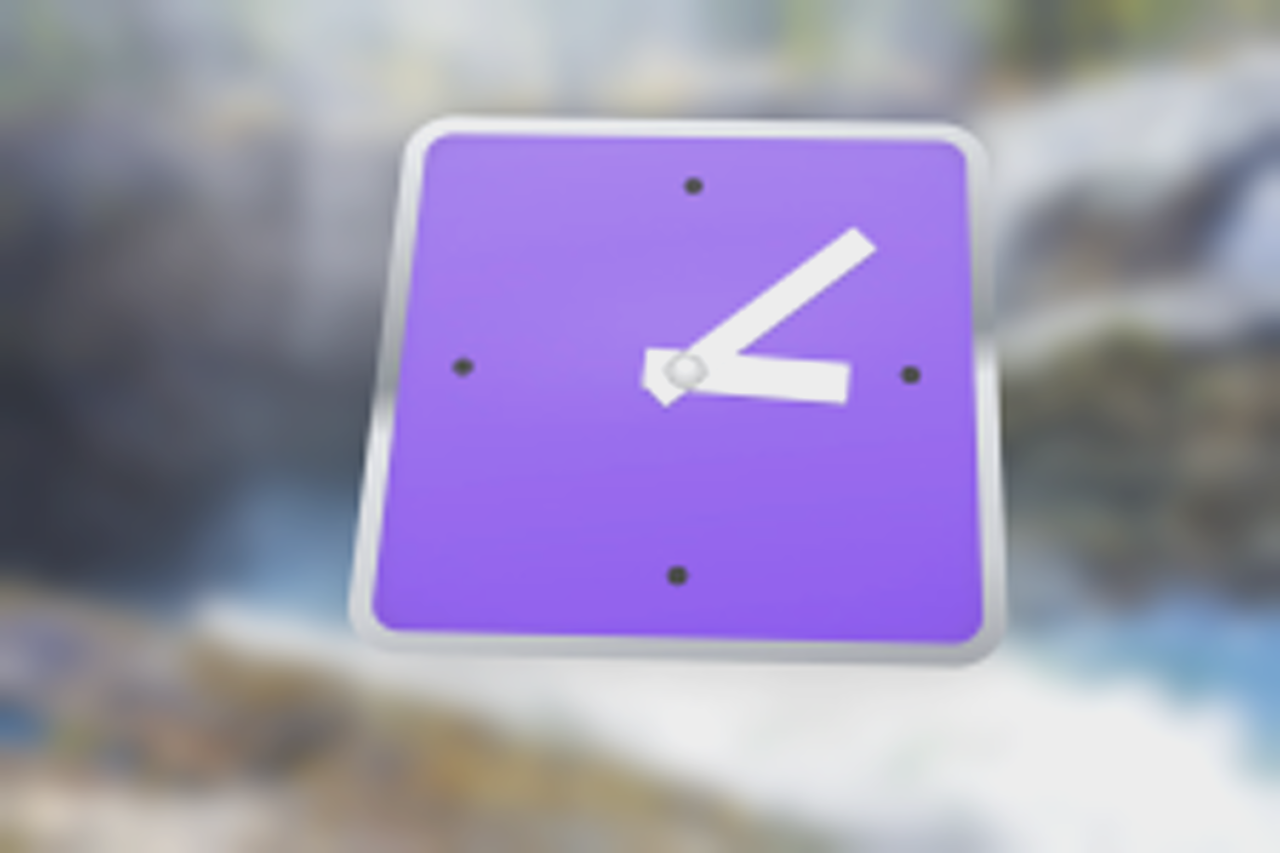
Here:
3,08
